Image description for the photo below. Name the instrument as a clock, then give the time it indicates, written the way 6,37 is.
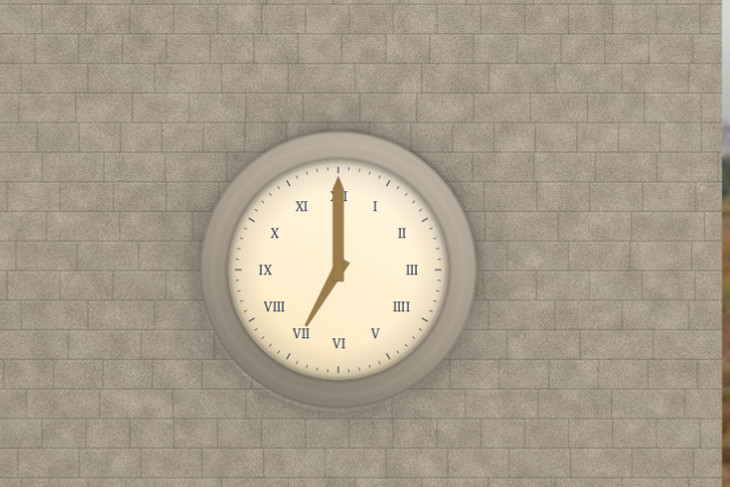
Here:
7,00
